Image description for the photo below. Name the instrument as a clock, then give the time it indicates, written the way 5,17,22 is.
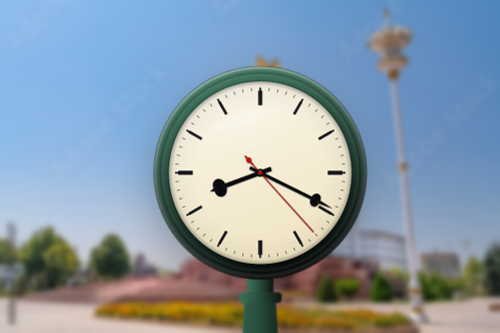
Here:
8,19,23
